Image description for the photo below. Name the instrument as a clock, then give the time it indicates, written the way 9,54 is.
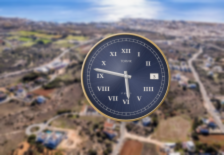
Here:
5,47
